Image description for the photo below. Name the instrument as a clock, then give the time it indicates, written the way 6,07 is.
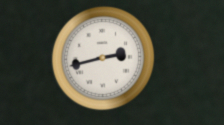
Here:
2,43
